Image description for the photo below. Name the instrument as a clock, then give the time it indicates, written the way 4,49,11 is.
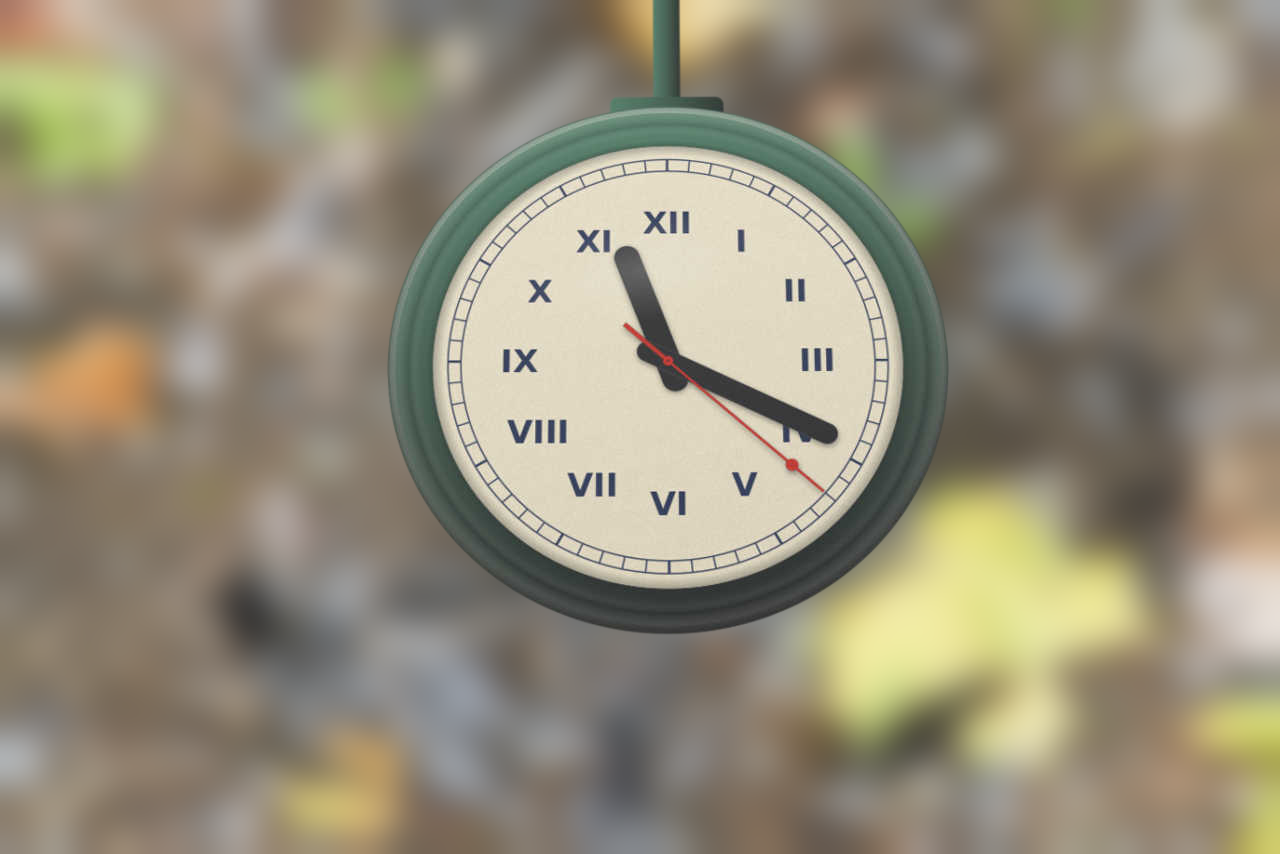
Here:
11,19,22
